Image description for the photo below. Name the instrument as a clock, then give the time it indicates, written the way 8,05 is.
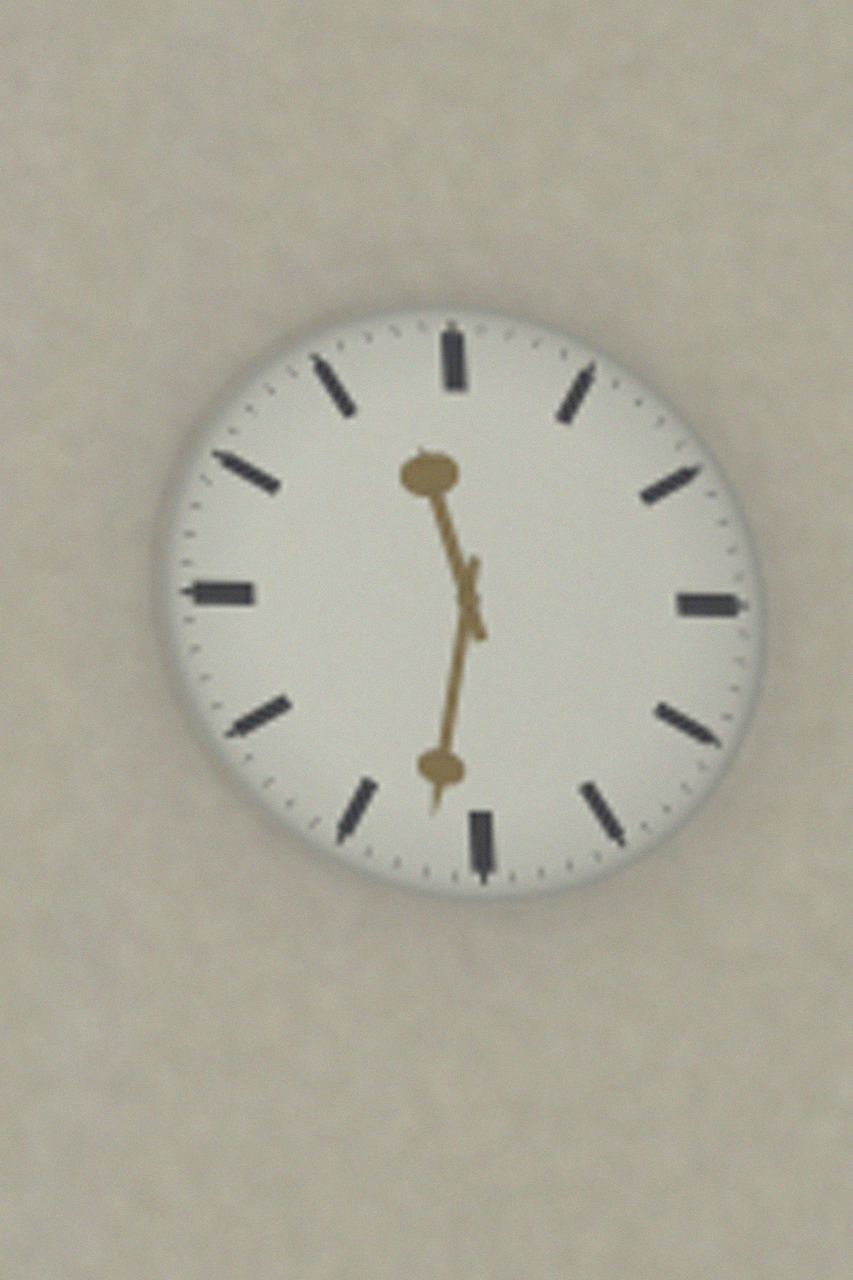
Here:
11,32
